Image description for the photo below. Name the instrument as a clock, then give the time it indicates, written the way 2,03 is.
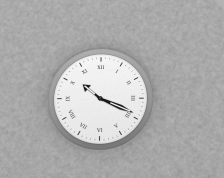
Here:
10,19
